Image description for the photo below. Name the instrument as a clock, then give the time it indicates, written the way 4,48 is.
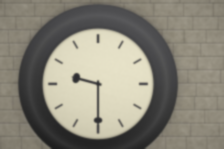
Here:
9,30
